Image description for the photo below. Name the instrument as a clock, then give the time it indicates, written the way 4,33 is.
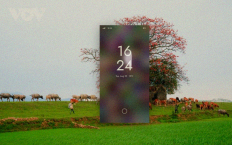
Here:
16,24
